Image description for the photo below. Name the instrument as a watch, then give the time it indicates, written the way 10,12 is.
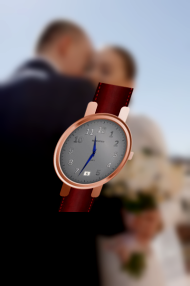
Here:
11,33
